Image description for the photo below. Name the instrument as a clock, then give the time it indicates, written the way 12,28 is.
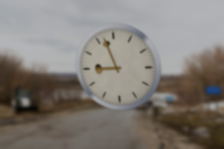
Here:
8,57
